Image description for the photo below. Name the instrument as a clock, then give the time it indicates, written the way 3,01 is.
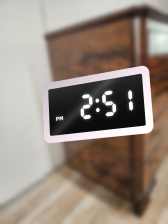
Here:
2,51
